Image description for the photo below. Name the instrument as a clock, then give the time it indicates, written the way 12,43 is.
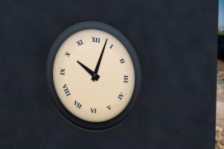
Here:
10,03
